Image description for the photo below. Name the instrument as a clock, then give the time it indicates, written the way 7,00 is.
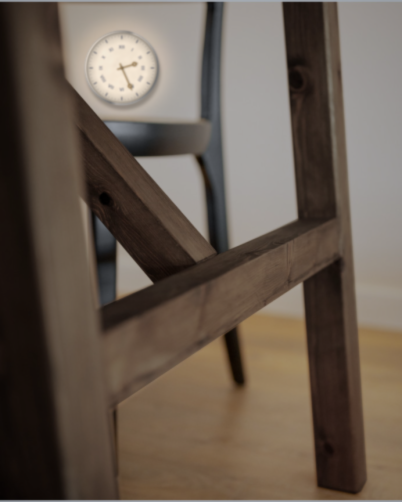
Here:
2,26
